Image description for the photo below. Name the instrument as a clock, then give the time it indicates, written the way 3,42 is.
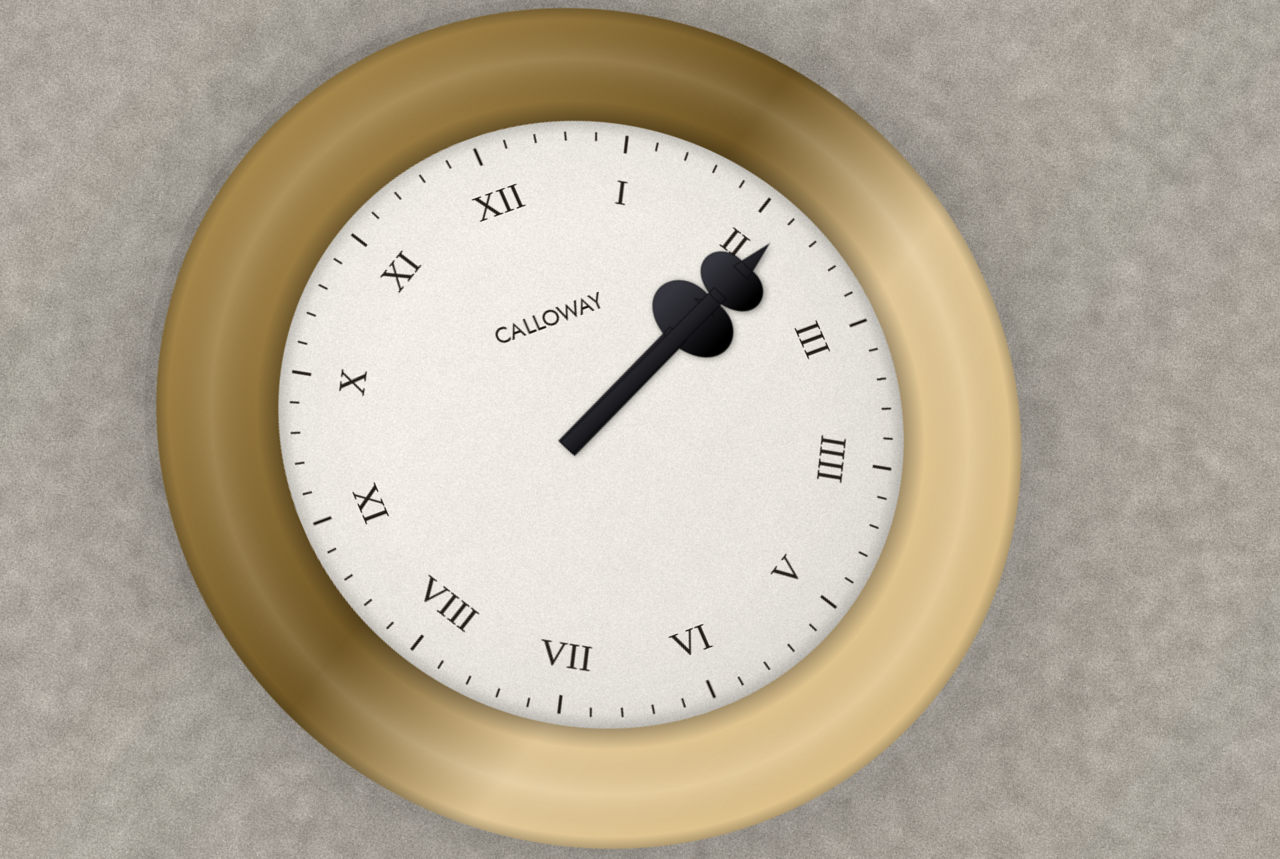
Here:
2,11
